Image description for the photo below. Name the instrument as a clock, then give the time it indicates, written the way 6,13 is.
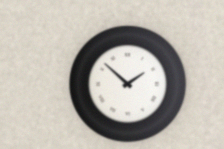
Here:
1,52
